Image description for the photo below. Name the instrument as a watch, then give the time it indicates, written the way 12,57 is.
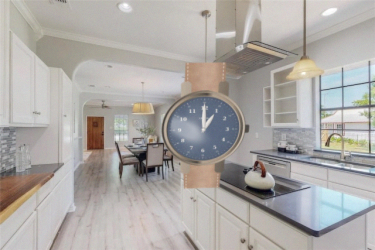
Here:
1,00
